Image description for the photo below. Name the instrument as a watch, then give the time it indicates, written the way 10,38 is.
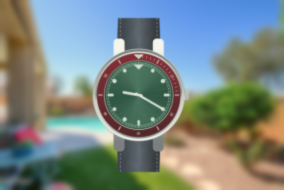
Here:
9,20
